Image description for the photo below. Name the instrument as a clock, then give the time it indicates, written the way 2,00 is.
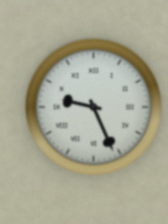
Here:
9,26
